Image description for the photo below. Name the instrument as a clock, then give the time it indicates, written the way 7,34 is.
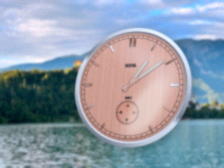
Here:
1,09
